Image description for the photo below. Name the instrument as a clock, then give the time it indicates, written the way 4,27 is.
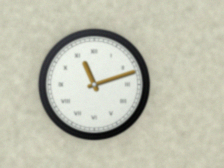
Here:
11,12
